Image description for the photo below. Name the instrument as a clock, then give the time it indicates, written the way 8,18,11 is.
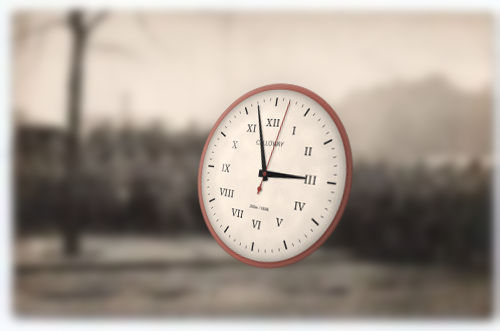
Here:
2,57,02
